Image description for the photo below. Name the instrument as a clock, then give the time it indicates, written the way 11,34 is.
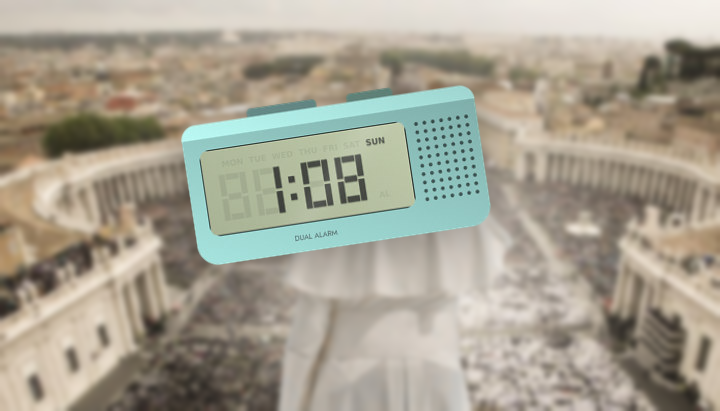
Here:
1,08
